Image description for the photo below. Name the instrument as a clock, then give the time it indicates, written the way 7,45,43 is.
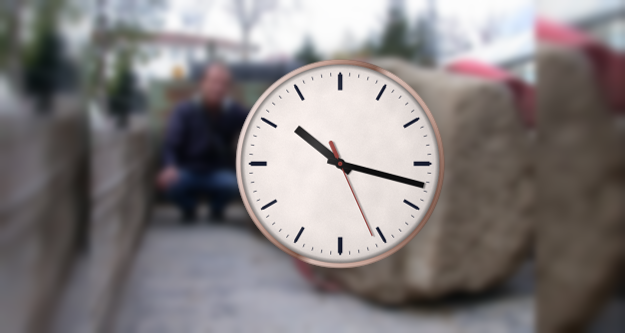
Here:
10,17,26
